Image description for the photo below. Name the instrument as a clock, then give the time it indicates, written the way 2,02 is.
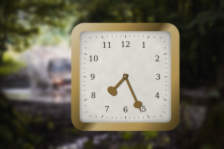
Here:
7,26
